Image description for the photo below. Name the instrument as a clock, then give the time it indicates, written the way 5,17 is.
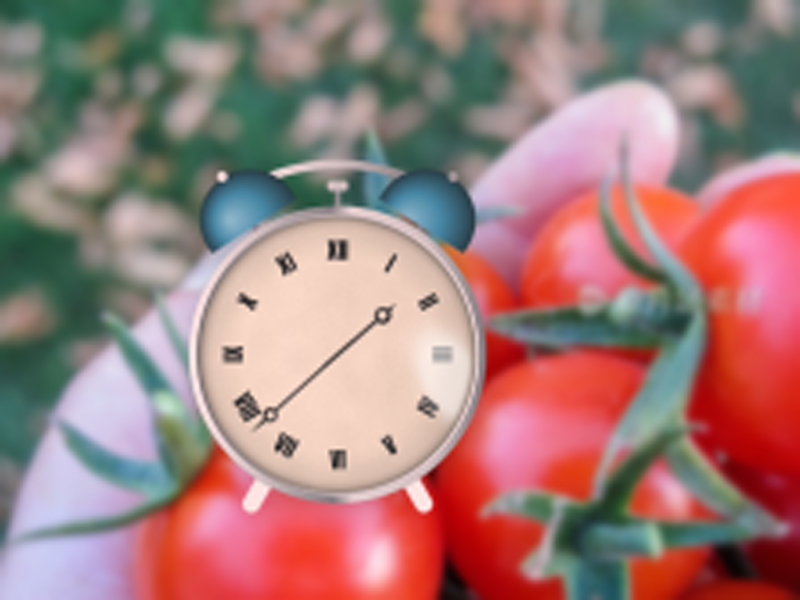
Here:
1,38
